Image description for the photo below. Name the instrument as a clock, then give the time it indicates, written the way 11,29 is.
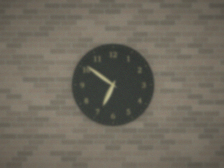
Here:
6,51
